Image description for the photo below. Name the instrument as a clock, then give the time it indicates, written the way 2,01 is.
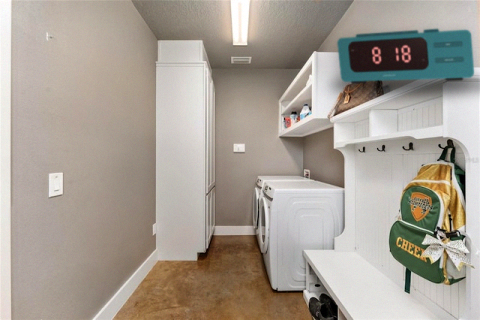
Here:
8,18
